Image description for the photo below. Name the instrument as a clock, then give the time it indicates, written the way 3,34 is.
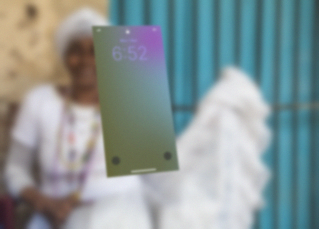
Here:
6,52
